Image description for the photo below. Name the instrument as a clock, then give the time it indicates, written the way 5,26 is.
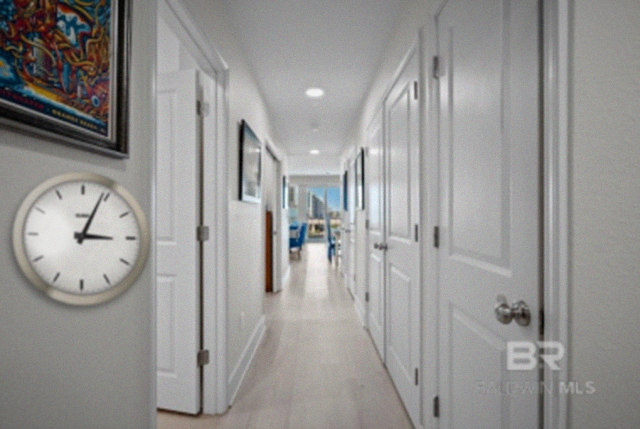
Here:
3,04
